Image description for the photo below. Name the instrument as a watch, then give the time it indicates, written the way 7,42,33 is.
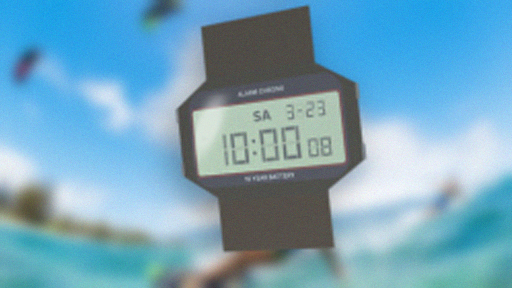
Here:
10,00,08
